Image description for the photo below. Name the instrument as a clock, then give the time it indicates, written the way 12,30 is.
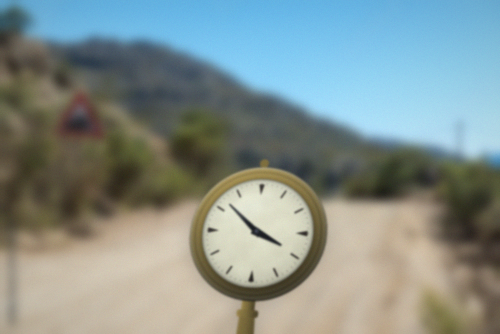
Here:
3,52
